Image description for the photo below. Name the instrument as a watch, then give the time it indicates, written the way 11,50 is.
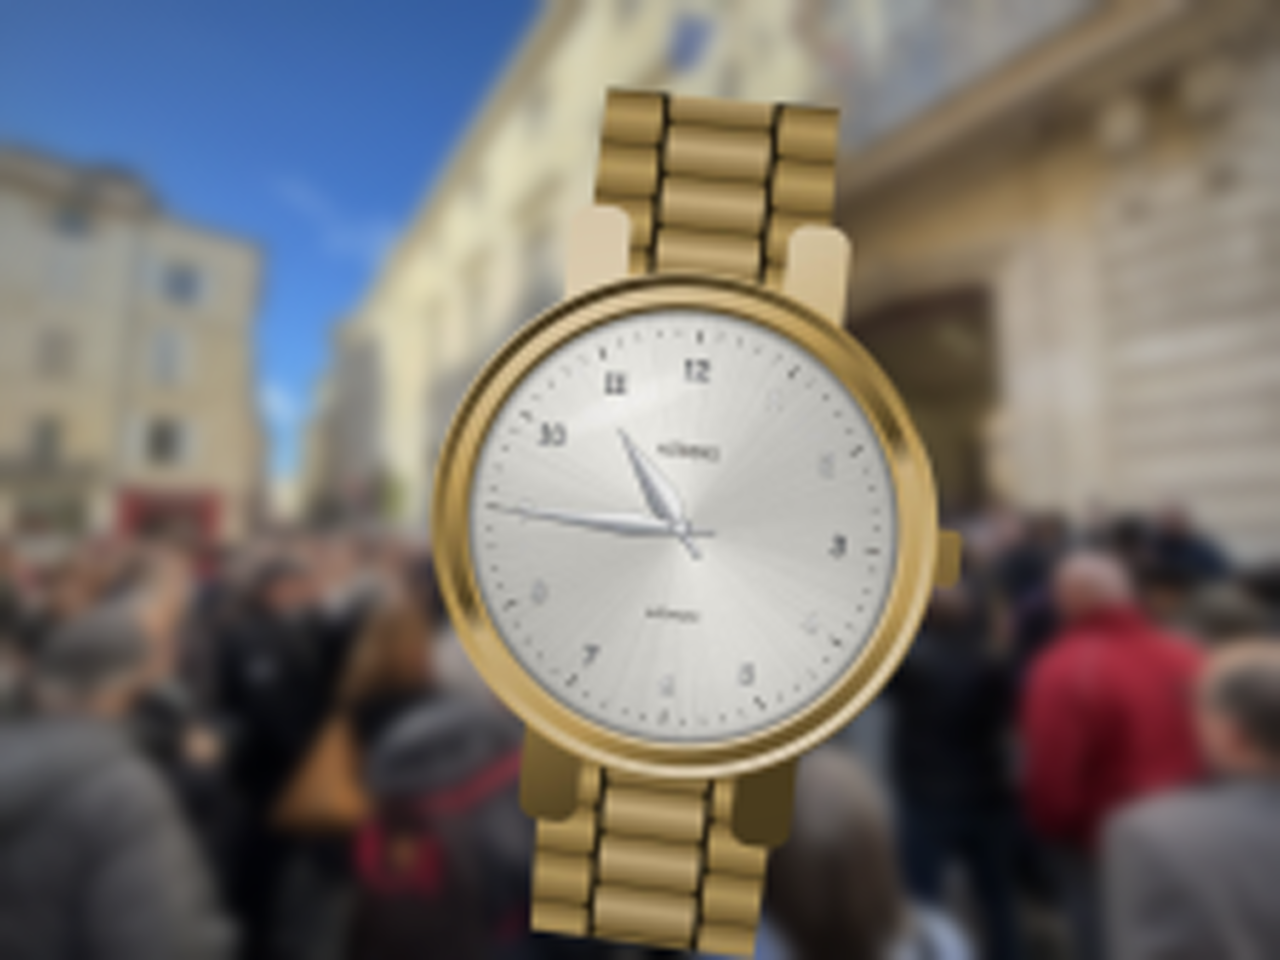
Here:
10,45
